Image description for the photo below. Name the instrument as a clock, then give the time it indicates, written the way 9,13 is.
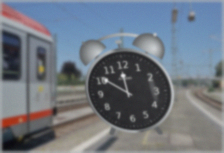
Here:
11,51
